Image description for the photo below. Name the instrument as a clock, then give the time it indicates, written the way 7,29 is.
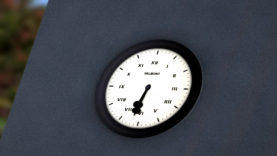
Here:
6,32
